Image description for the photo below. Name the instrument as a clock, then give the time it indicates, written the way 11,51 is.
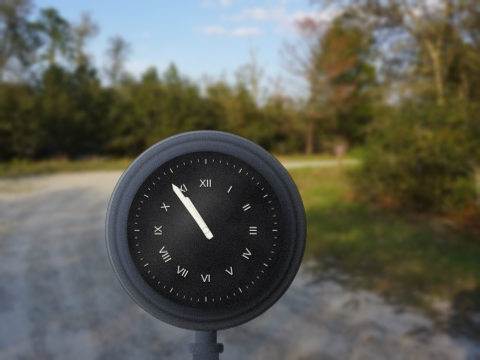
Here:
10,54
